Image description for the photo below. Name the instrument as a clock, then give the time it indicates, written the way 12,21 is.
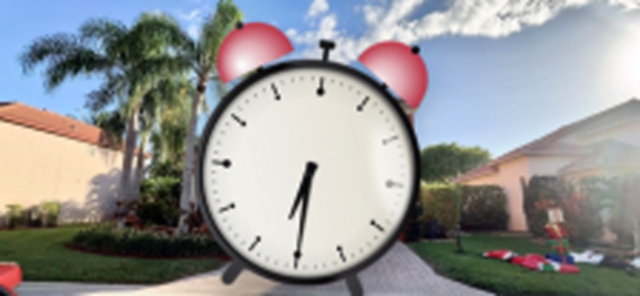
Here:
6,30
